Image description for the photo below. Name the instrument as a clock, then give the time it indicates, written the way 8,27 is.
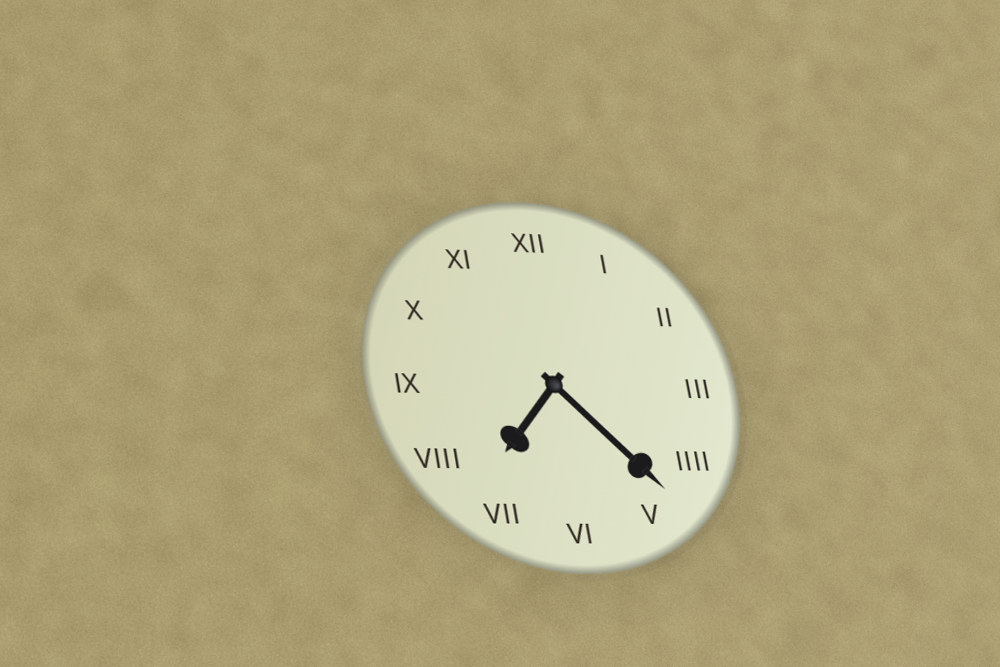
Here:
7,23
